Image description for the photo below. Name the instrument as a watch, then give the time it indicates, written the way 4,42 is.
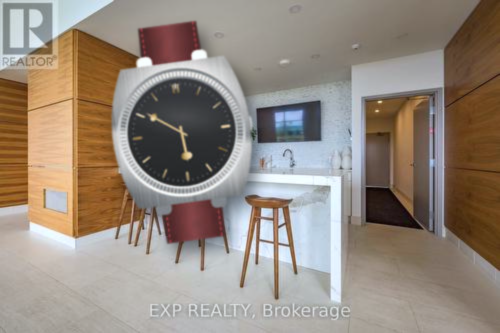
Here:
5,51
